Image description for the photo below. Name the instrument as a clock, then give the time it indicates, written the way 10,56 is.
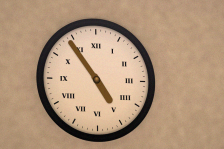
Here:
4,54
